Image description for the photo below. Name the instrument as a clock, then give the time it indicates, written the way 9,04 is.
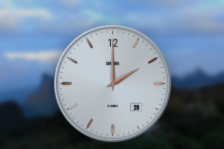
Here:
2,00
